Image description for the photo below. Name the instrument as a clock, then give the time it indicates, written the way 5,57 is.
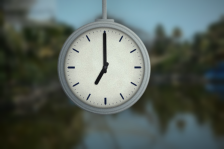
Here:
7,00
